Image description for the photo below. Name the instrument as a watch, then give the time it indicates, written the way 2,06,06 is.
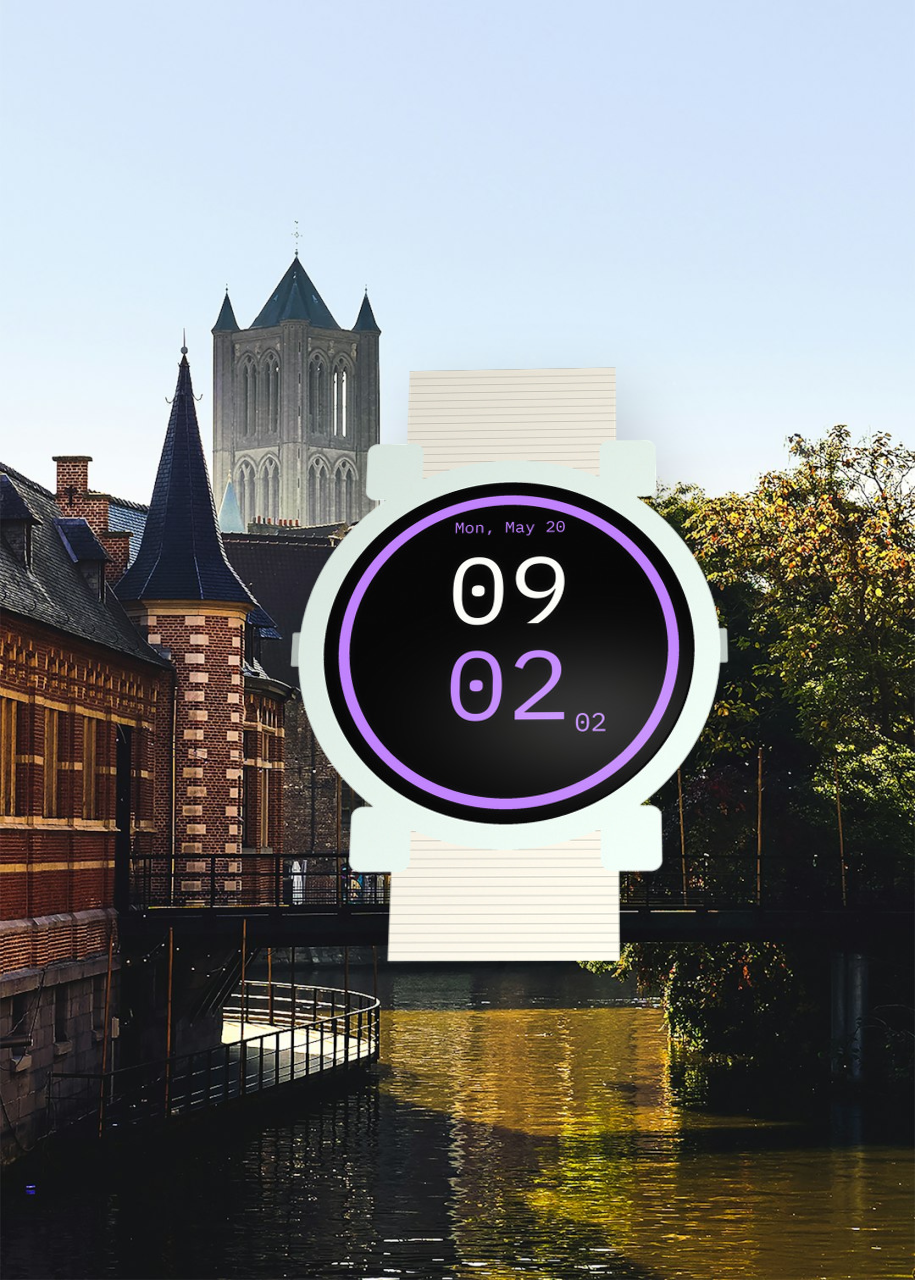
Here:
9,02,02
